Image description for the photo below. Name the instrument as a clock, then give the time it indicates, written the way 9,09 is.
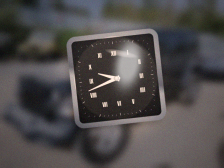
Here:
9,42
